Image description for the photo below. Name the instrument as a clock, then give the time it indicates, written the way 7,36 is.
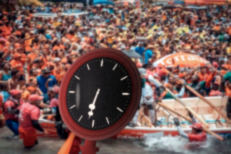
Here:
6,32
